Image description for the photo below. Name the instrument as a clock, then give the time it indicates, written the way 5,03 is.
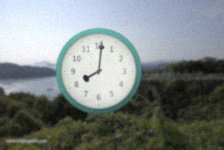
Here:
8,01
